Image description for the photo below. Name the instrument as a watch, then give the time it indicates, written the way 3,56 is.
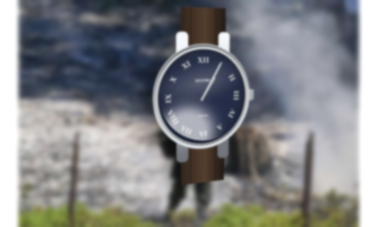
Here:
1,05
